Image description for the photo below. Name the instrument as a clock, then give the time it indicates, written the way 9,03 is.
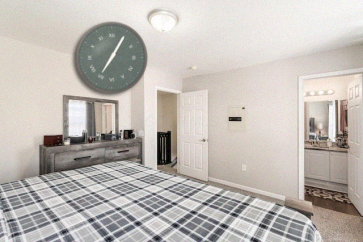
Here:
7,05
